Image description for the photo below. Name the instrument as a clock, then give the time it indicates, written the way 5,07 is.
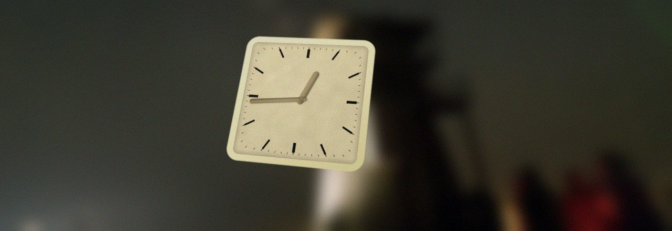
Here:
12,44
